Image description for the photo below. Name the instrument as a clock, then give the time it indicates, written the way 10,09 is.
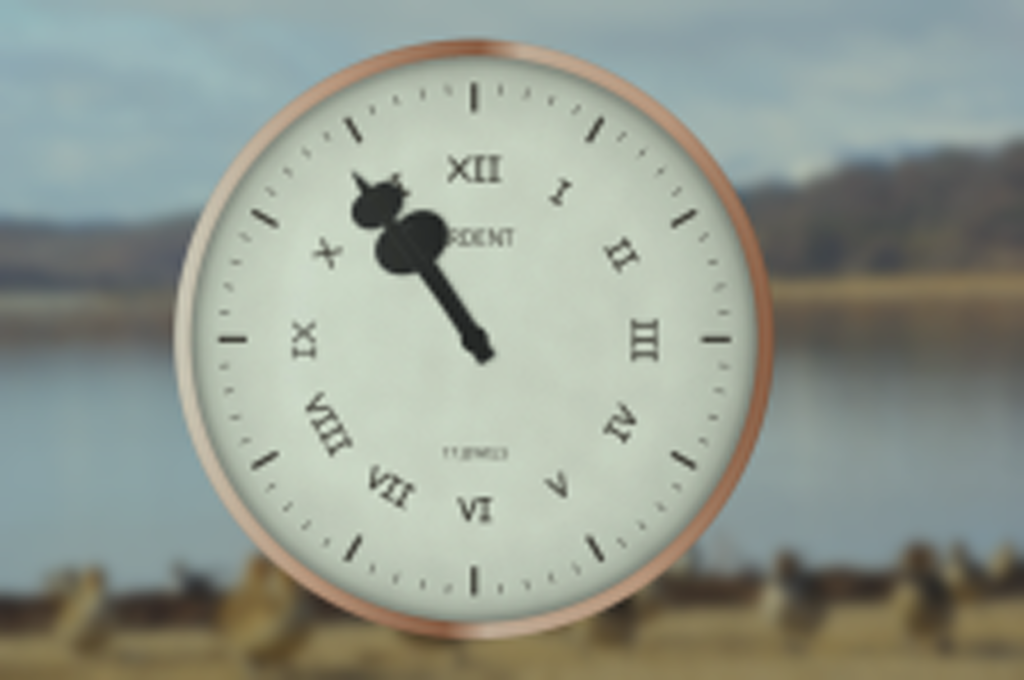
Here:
10,54
